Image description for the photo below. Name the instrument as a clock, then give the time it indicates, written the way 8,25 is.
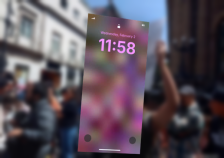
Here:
11,58
